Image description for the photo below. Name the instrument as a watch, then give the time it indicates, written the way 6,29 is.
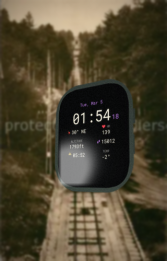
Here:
1,54
